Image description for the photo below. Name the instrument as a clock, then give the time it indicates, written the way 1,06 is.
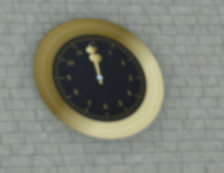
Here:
11,59
